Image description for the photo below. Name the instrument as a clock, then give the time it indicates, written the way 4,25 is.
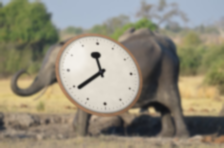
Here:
11,39
